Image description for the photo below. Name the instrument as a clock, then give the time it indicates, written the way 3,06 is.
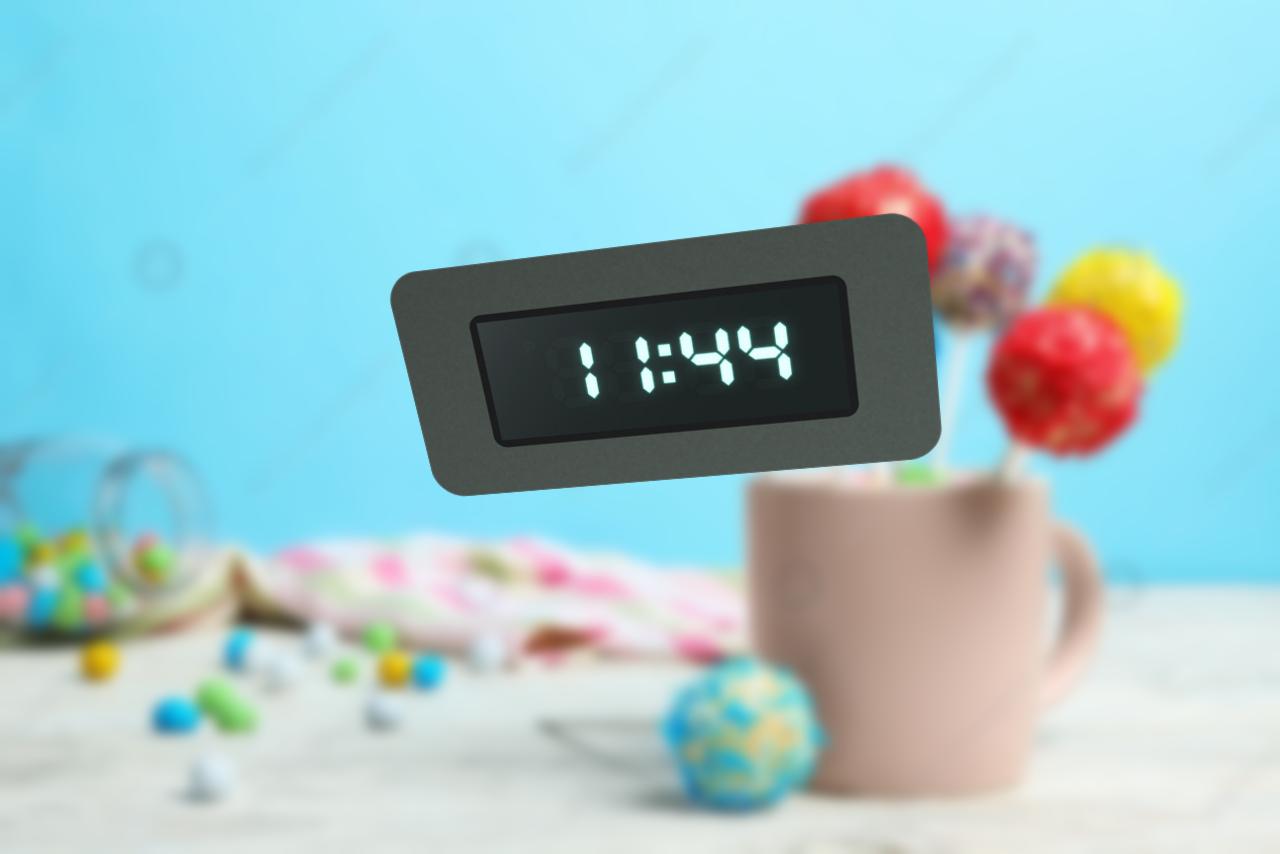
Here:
11,44
